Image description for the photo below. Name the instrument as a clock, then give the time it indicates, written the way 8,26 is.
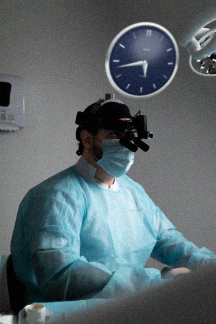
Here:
5,43
